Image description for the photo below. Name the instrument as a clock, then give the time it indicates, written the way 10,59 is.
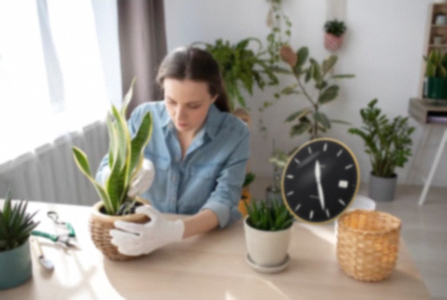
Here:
11,26
